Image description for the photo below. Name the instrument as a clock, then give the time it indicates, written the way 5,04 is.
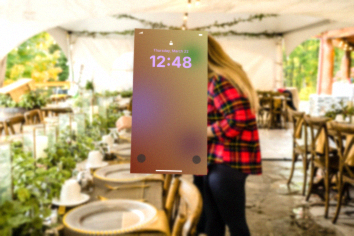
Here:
12,48
